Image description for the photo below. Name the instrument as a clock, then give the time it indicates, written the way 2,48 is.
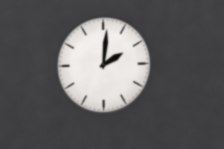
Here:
2,01
